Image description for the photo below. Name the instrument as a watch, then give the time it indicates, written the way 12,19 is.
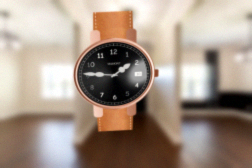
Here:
1,46
